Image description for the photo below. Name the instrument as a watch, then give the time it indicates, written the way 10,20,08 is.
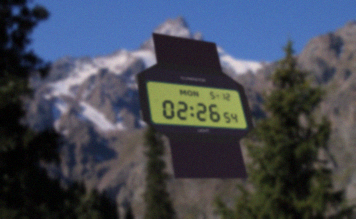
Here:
2,26,54
